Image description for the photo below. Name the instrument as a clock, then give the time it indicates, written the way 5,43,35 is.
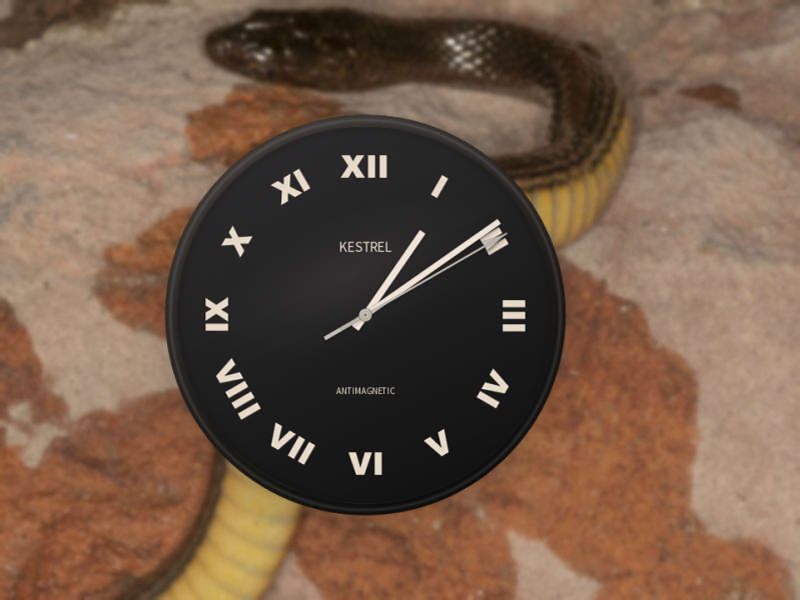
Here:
1,09,10
